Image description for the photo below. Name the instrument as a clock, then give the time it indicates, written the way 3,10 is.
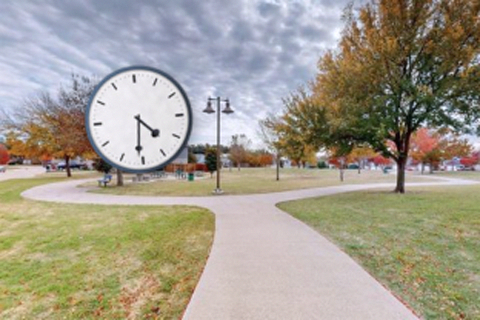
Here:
4,31
